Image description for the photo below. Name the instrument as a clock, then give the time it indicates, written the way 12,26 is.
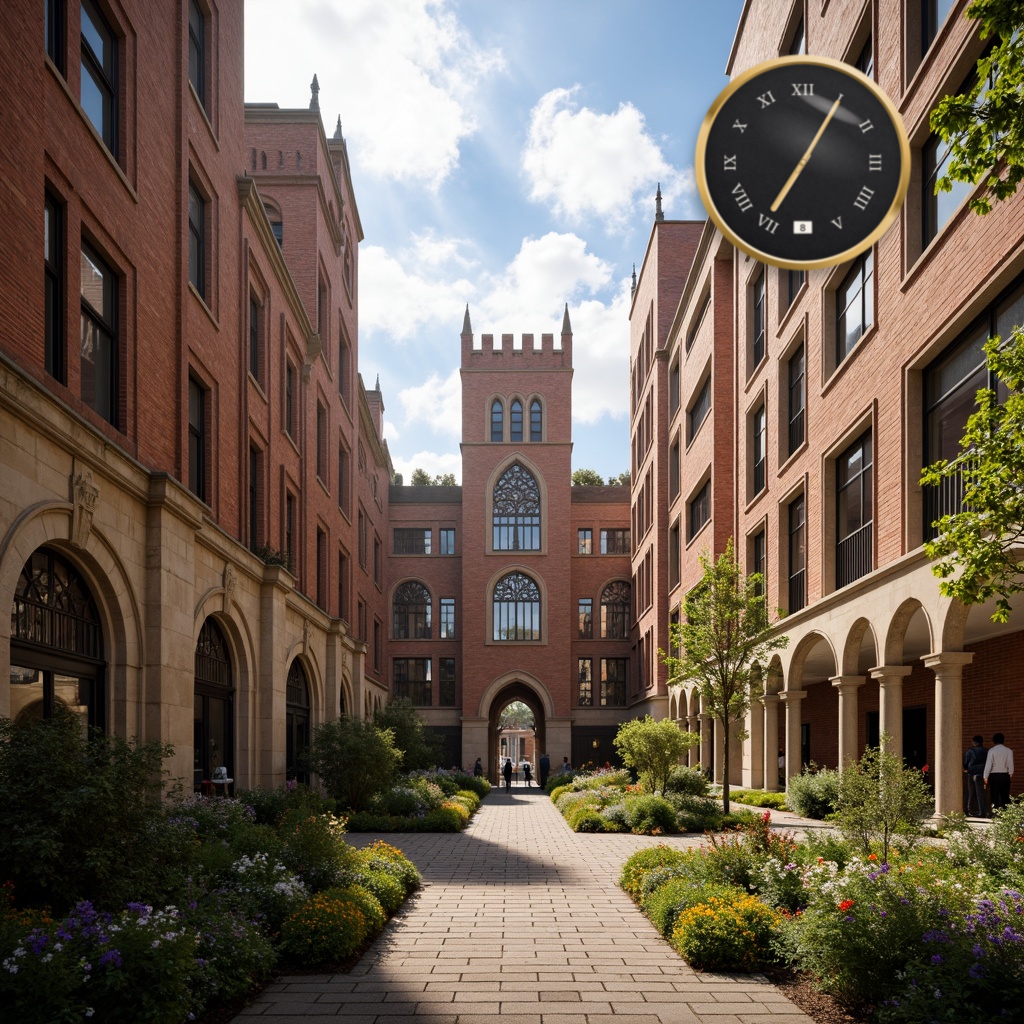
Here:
7,05
